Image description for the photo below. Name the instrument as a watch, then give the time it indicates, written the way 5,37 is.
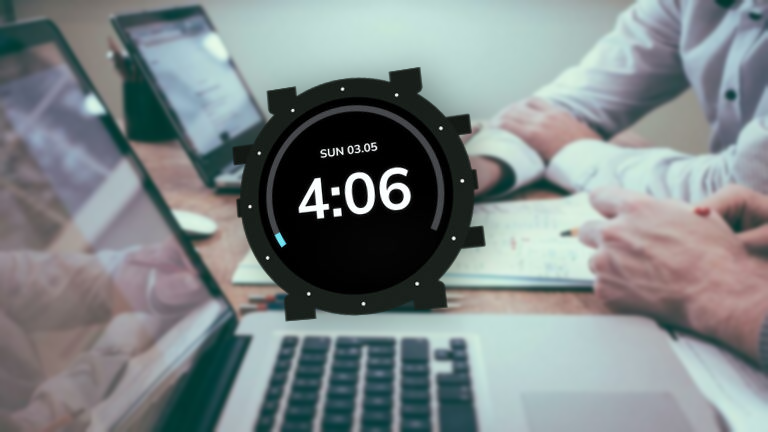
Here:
4,06
